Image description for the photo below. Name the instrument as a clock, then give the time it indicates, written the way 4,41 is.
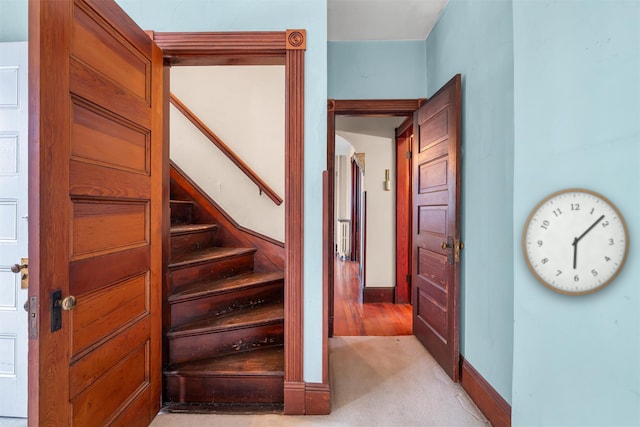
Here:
6,08
